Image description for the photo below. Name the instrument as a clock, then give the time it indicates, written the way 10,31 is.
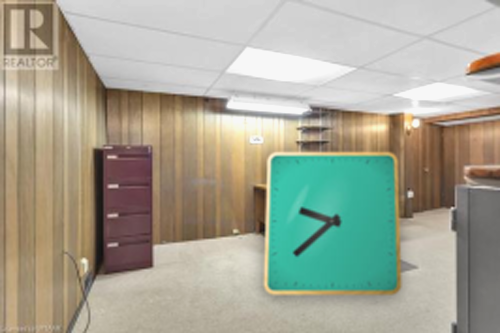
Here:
9,38
